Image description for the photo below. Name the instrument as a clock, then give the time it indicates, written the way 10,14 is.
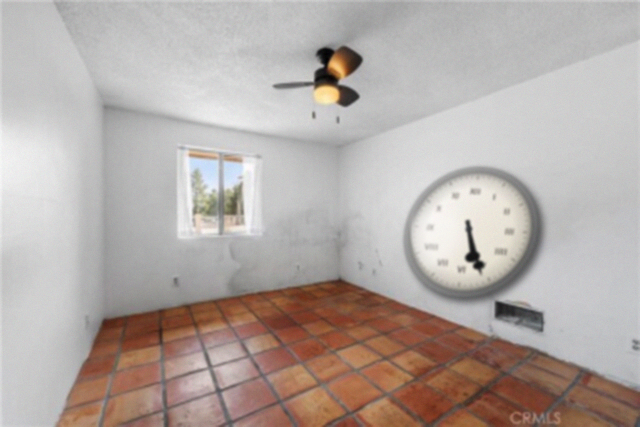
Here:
5,26
